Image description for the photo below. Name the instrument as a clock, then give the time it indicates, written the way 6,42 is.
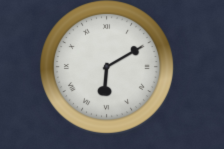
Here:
6,10
